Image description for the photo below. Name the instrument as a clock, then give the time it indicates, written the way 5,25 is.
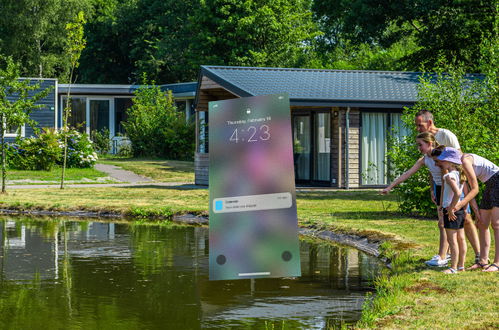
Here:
4,23
